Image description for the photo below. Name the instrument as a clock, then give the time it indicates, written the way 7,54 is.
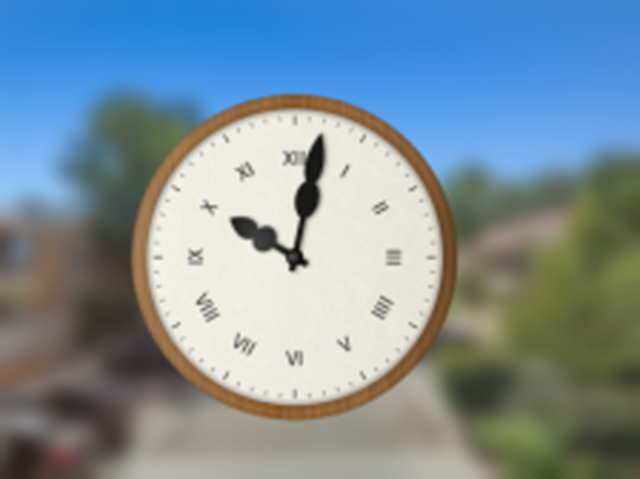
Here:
10,02
